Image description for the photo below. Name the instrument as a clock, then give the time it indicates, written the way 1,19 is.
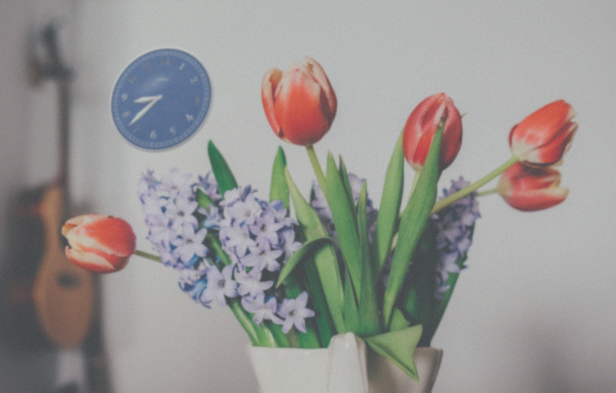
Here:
8,37
